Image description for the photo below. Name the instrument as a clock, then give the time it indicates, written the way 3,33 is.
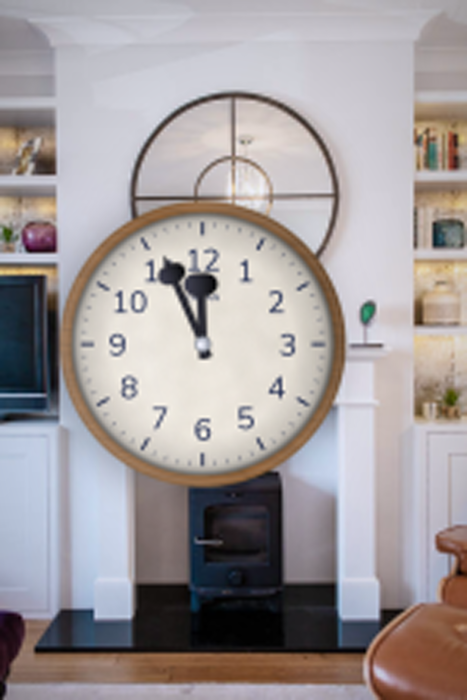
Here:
11,56
